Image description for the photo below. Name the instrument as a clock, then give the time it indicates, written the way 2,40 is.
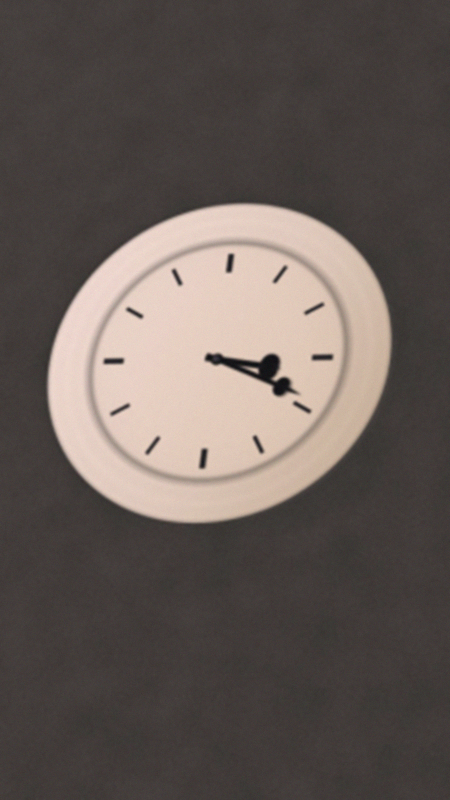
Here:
3,19
